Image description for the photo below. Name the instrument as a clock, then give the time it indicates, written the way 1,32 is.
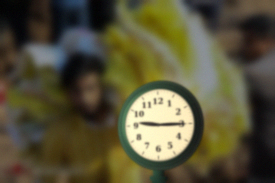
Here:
9,15
